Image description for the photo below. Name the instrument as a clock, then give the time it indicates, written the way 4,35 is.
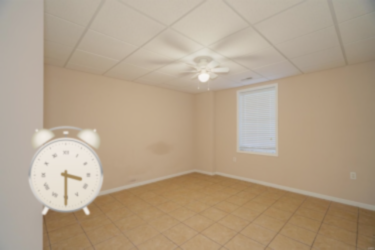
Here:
3,30
